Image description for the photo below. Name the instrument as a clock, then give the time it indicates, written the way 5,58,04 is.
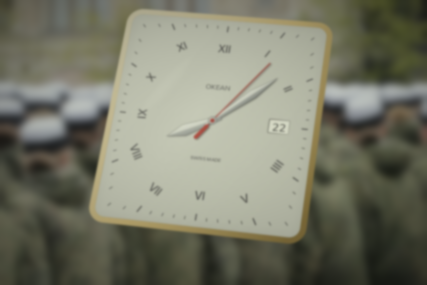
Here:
8,08,06
